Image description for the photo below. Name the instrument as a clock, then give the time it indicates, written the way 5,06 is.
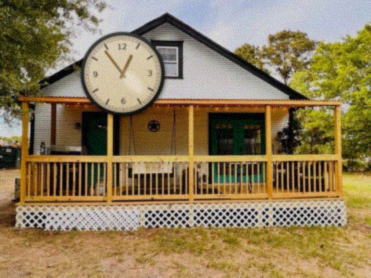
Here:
12,54
